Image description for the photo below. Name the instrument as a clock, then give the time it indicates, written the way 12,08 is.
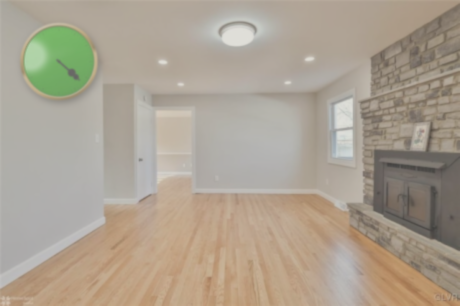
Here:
4,22
